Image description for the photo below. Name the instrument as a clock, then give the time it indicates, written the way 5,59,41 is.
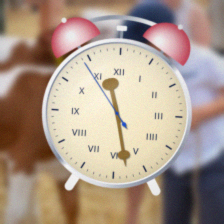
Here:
11,27,54
